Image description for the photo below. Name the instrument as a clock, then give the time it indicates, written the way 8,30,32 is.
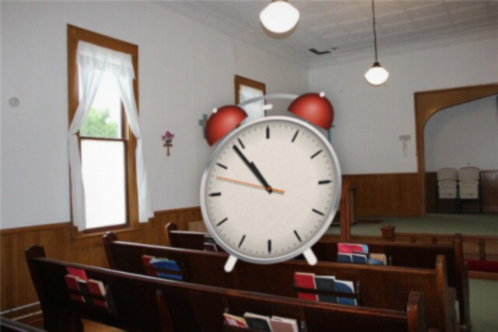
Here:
10,53,48
